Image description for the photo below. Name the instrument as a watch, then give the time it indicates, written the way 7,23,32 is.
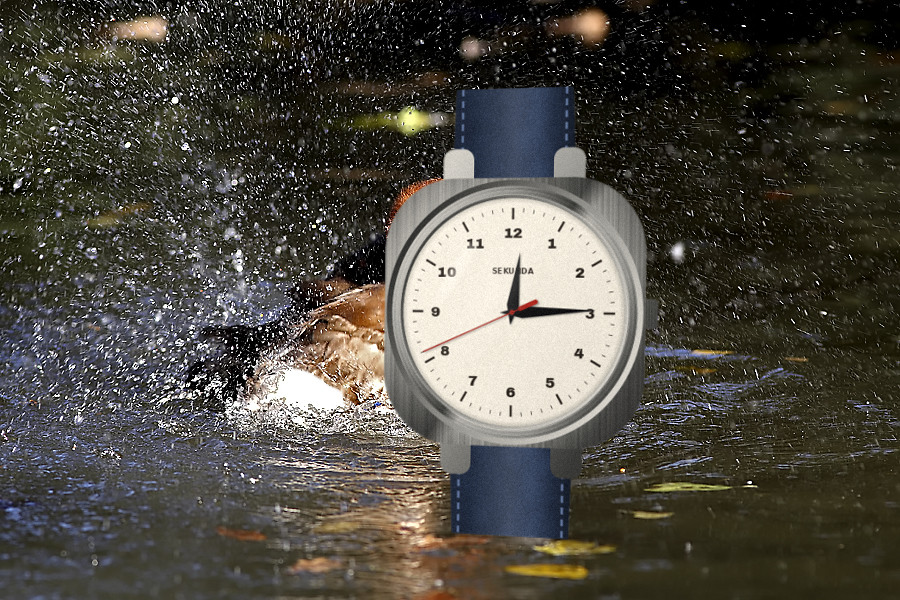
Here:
12,14,41
